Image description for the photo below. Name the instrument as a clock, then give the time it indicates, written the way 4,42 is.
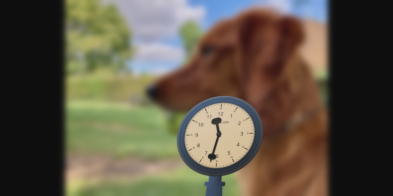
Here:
11,32
